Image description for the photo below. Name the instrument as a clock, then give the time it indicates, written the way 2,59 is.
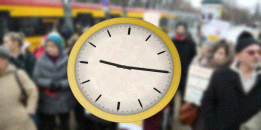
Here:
9,15
